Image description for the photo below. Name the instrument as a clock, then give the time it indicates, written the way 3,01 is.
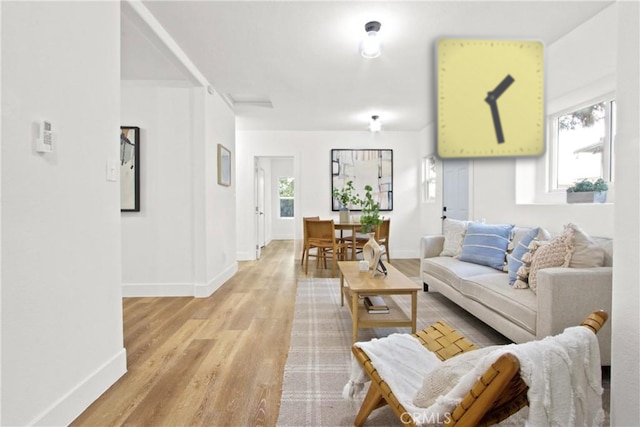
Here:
1,28
